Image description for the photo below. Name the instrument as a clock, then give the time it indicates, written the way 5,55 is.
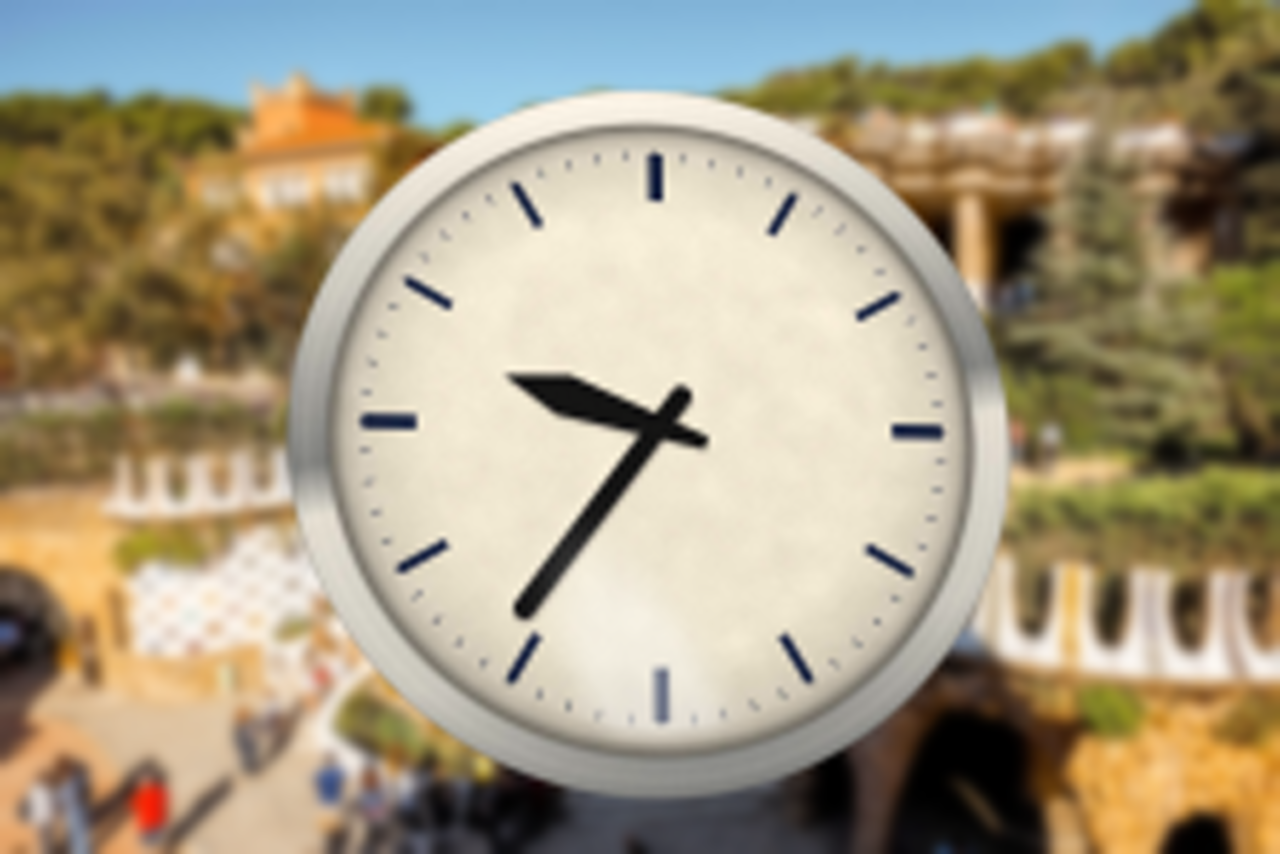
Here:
9,36
